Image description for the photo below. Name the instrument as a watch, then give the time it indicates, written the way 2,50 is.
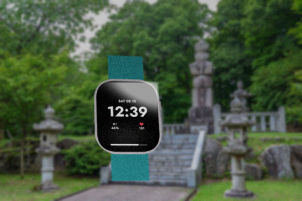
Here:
12,39
